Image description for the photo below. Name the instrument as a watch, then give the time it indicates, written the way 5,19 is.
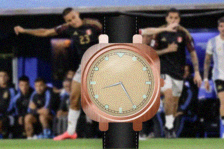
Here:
8,25
